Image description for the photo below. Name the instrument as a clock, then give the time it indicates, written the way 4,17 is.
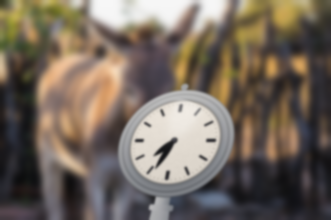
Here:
7,34
